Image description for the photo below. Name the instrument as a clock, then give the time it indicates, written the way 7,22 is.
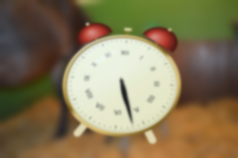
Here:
5,27
